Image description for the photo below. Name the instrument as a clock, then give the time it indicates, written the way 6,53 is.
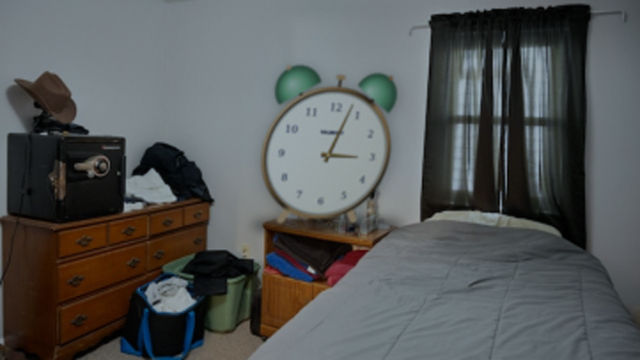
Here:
3,03
